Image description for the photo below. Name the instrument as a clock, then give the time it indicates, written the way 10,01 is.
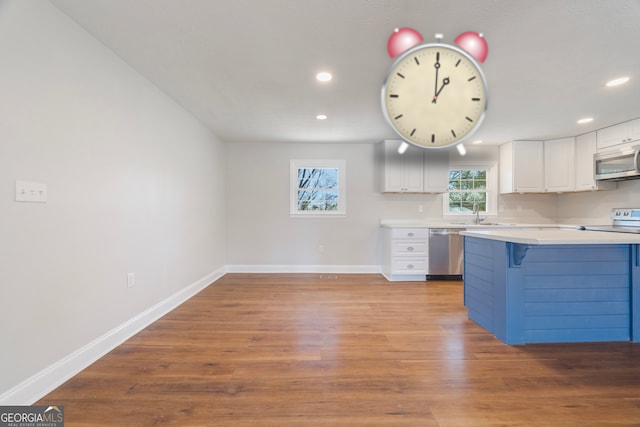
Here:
1,00
